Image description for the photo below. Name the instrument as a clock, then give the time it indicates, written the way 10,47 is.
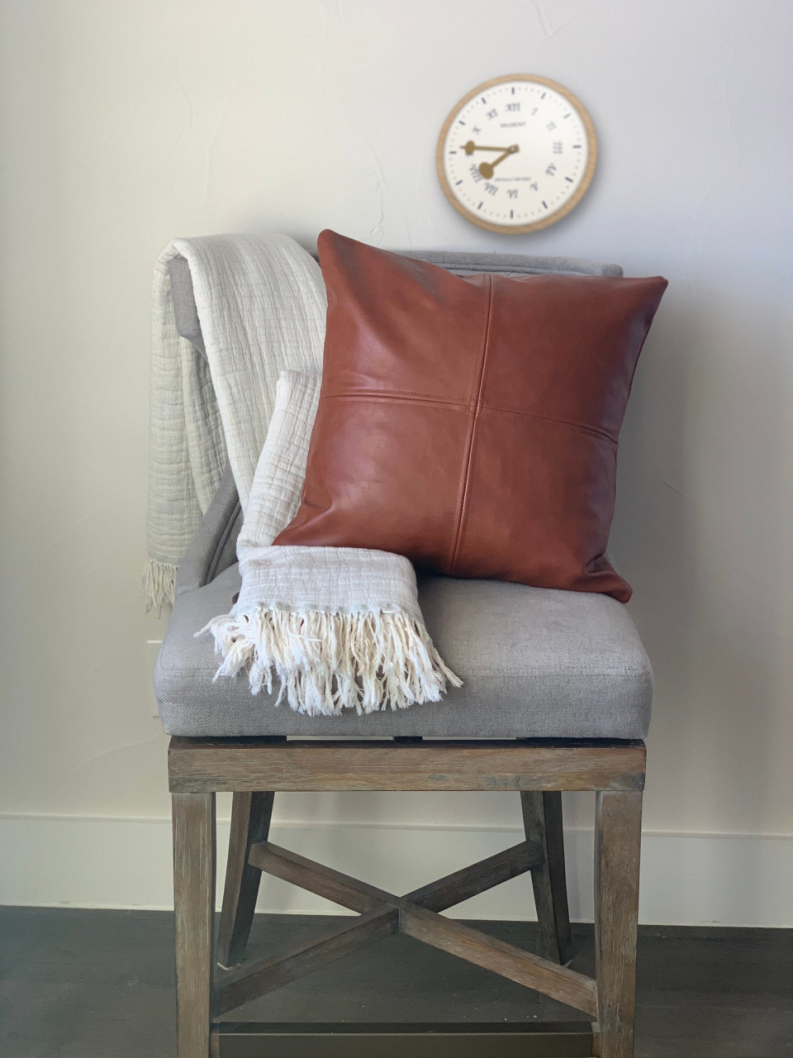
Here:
7,46
